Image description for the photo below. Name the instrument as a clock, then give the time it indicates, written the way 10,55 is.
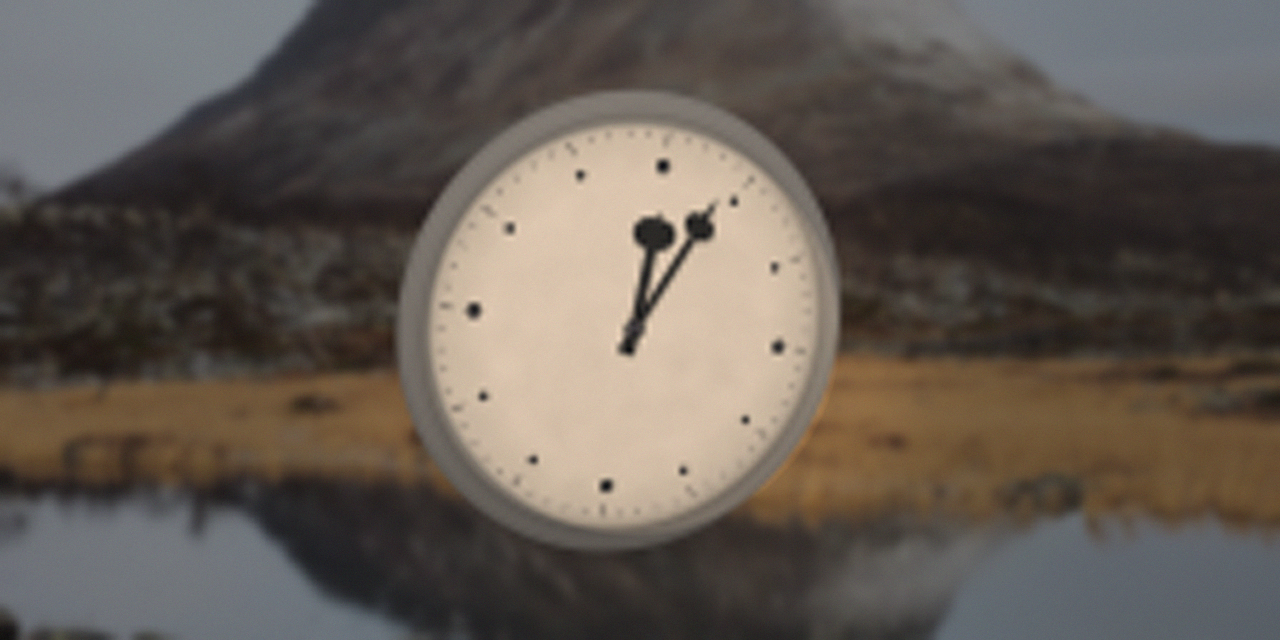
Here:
12,04
